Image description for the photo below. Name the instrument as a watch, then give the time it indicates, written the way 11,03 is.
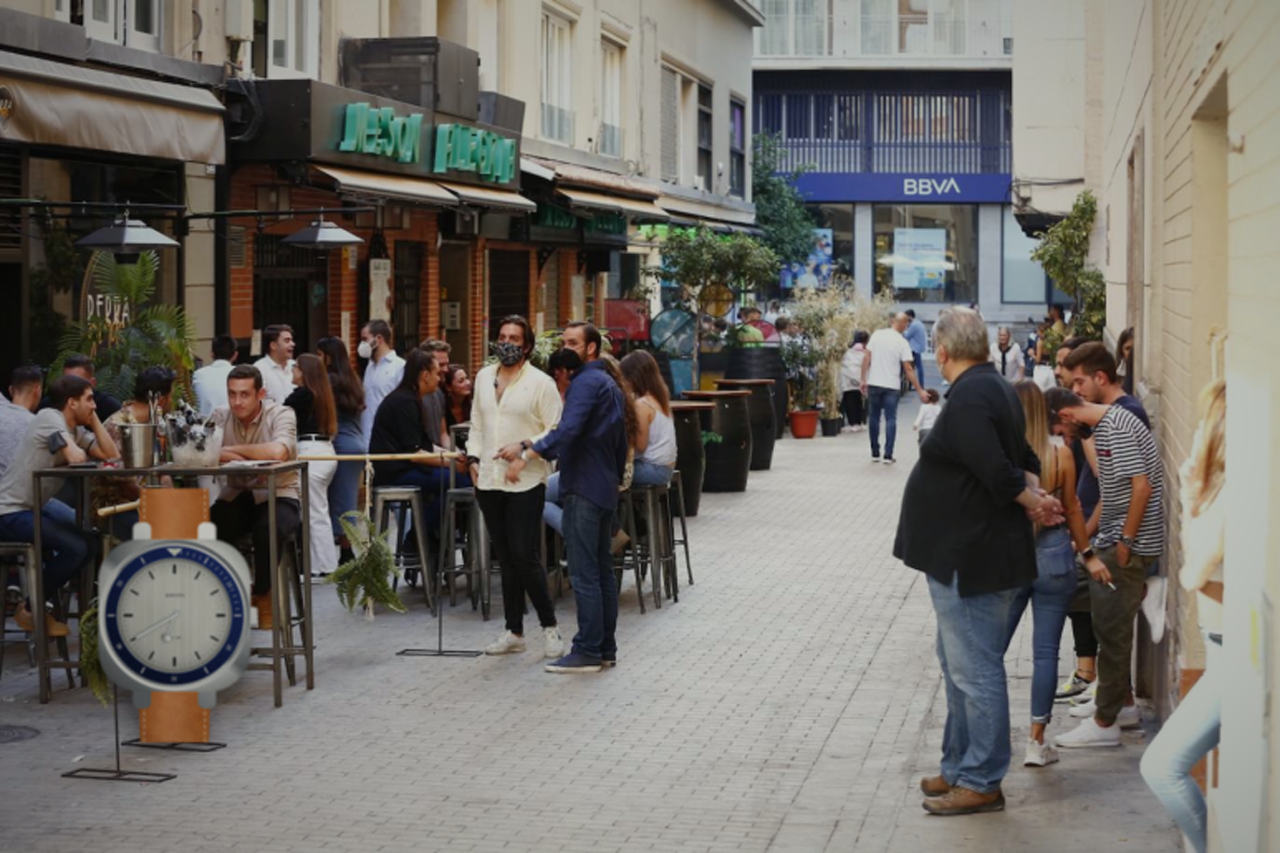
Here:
6,40
